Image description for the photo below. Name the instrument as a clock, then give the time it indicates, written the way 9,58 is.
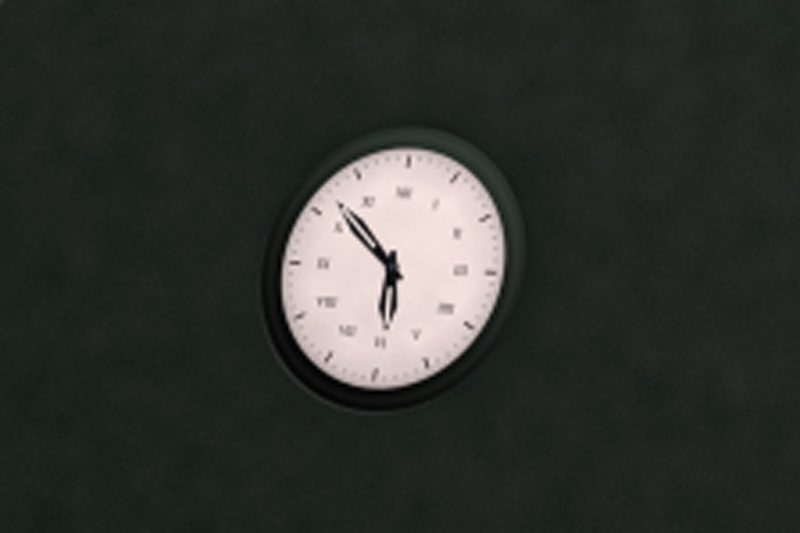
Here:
5,52
